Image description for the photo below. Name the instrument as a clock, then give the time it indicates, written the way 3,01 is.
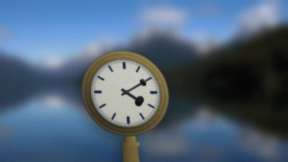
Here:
4,10
